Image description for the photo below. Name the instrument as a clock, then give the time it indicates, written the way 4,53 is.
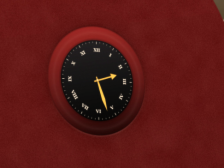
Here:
2,27
